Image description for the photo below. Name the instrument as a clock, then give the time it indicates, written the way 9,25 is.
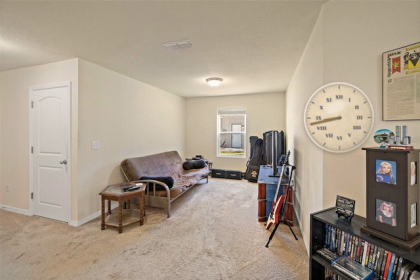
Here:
8,43
